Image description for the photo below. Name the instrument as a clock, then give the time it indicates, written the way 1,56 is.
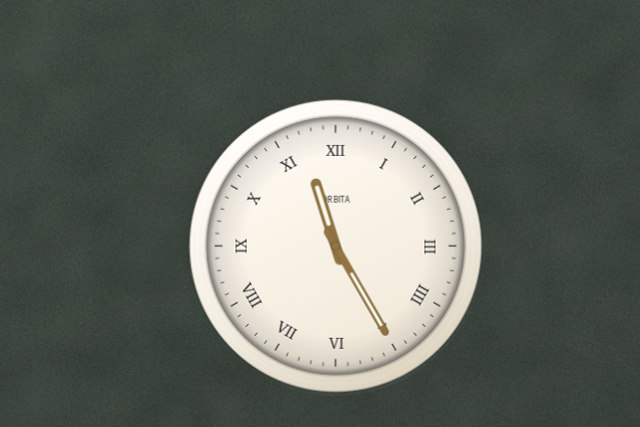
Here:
11,25
